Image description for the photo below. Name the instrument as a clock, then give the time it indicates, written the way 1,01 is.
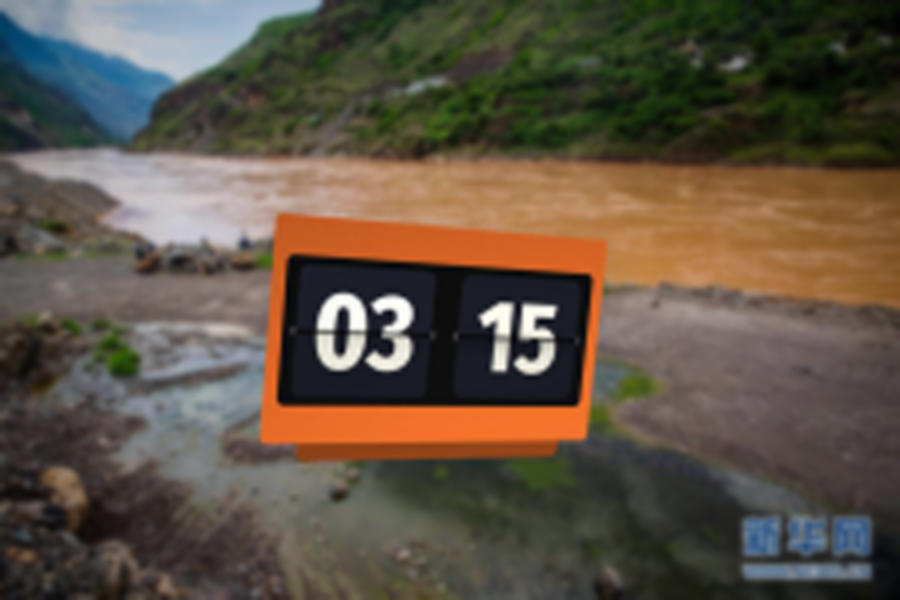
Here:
3,15
